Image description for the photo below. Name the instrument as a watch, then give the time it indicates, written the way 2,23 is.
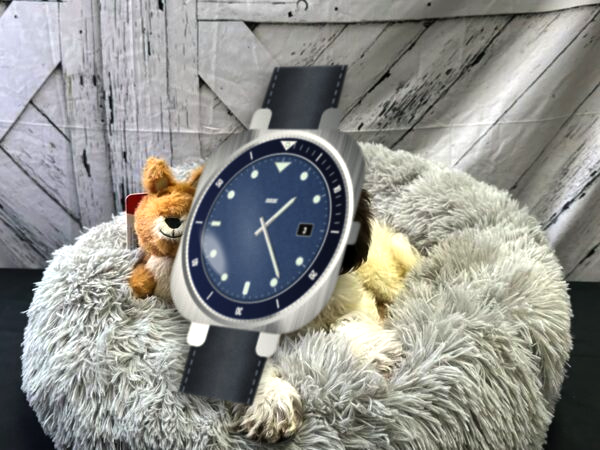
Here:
1,24
